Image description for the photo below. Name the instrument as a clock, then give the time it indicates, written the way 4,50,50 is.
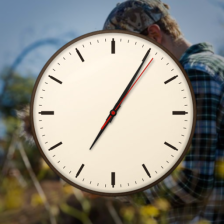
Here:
7,05,06
